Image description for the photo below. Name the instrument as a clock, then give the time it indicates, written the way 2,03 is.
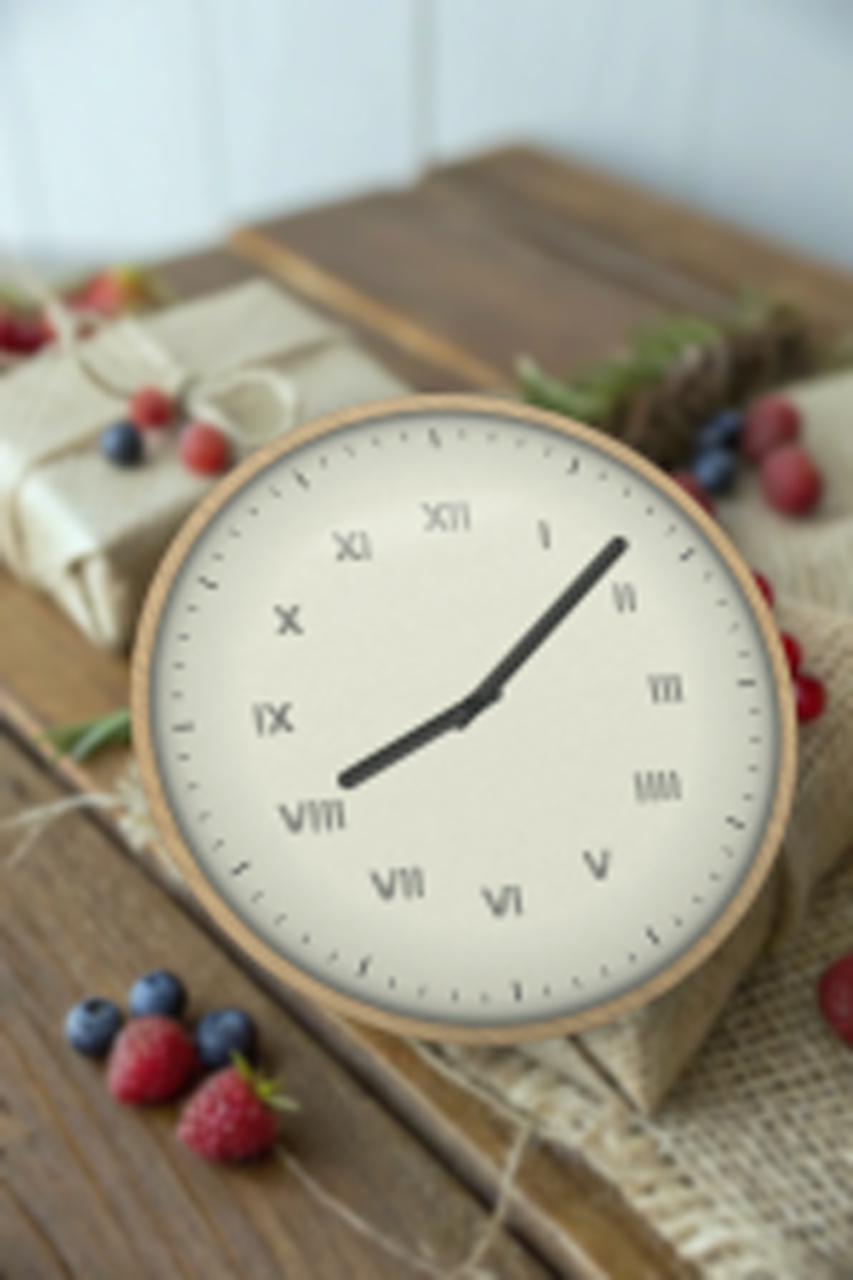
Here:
8,08
